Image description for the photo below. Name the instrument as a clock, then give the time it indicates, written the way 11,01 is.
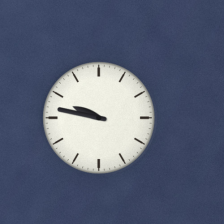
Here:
9,47
